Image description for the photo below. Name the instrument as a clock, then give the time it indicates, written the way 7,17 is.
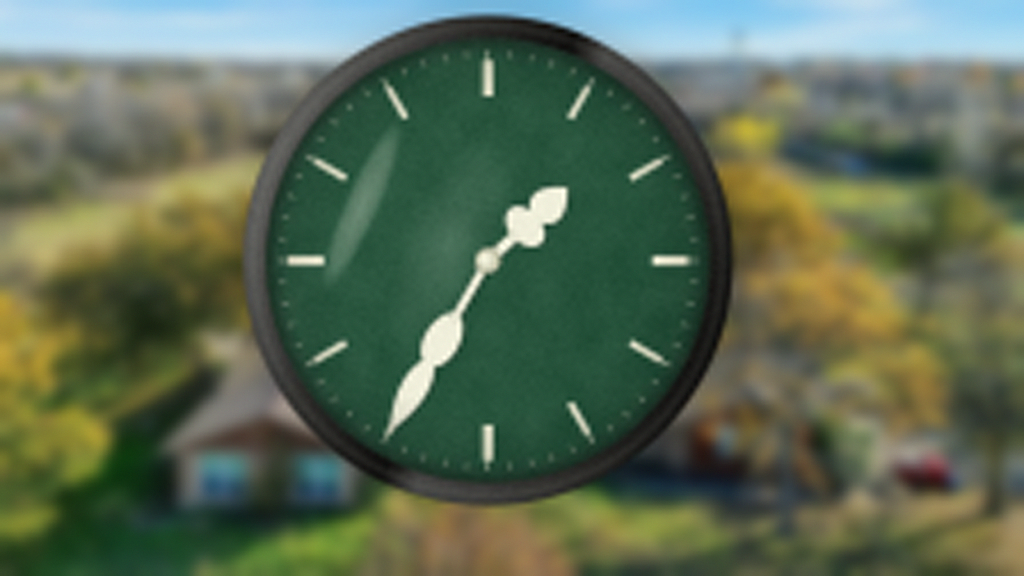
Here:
1,35
